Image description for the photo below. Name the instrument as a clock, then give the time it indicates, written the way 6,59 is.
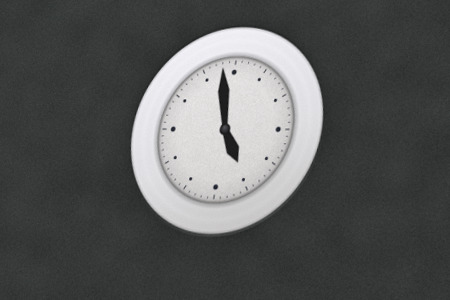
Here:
4,58
